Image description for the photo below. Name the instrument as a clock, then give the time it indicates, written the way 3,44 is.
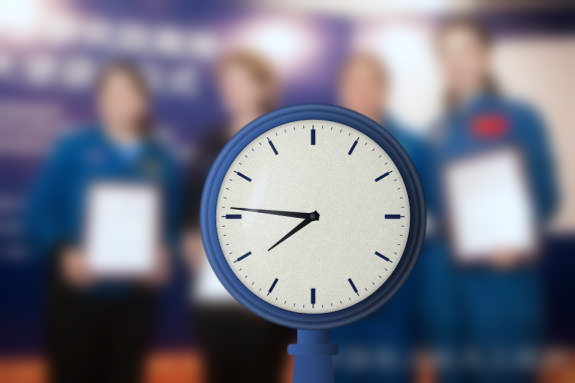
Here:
7,46
